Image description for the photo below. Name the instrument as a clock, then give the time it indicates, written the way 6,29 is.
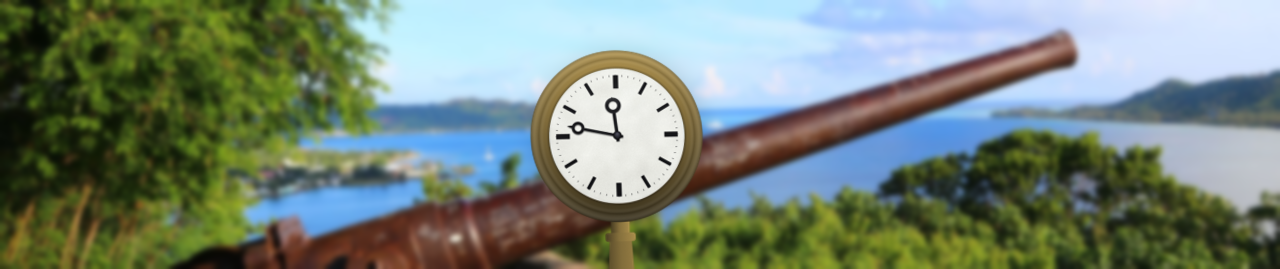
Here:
11,47
